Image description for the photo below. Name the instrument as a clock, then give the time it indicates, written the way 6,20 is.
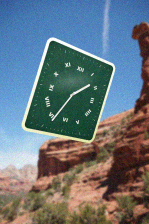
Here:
1,34
